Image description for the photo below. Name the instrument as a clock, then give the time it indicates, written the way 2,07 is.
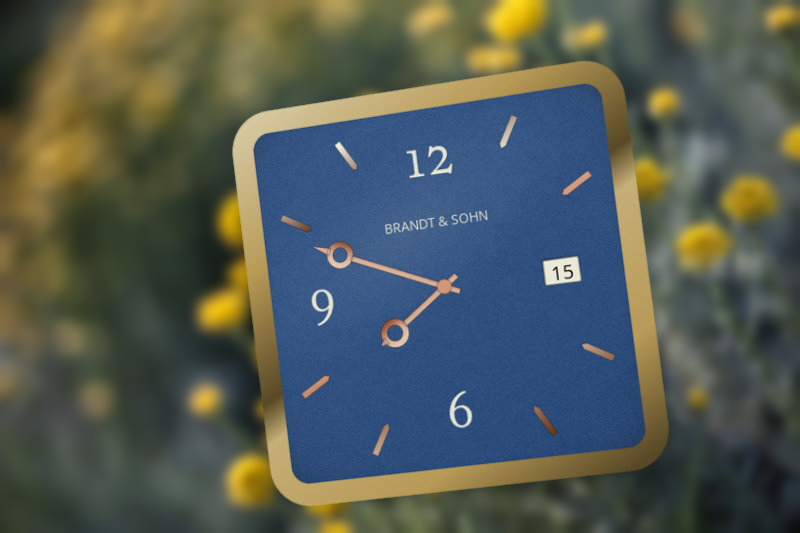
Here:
7,49
